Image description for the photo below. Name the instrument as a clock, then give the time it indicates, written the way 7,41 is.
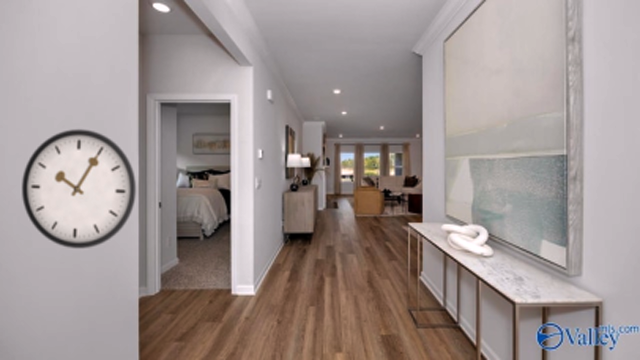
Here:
10,05
